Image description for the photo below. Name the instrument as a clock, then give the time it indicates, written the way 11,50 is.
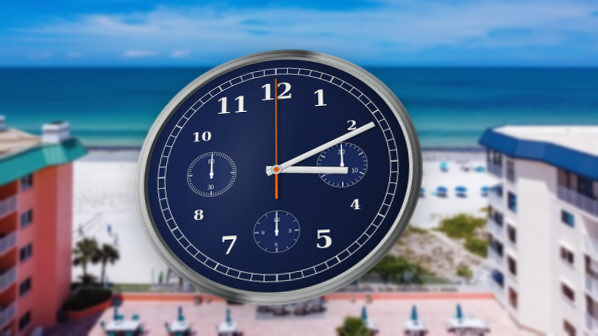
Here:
3,11
